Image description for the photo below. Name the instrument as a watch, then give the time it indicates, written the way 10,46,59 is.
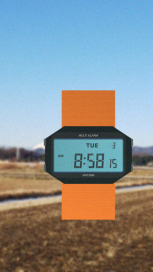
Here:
8,58,15
